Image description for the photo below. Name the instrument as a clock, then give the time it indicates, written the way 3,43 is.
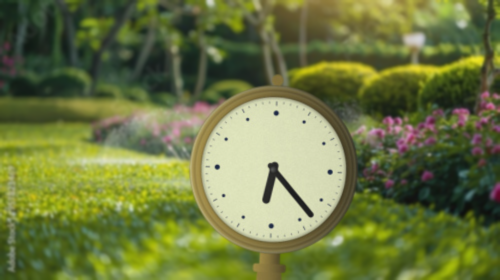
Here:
6,23
